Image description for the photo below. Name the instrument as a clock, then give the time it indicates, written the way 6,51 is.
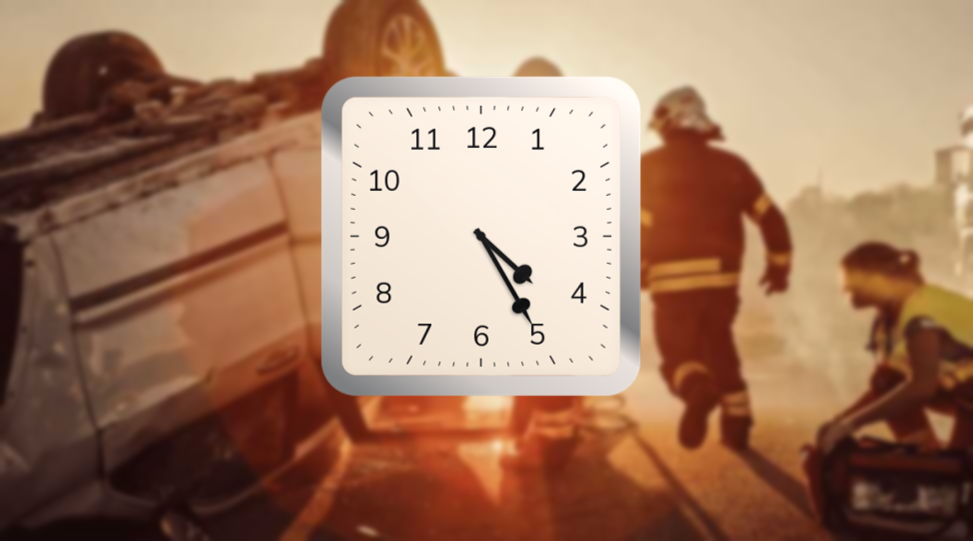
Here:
4,25
